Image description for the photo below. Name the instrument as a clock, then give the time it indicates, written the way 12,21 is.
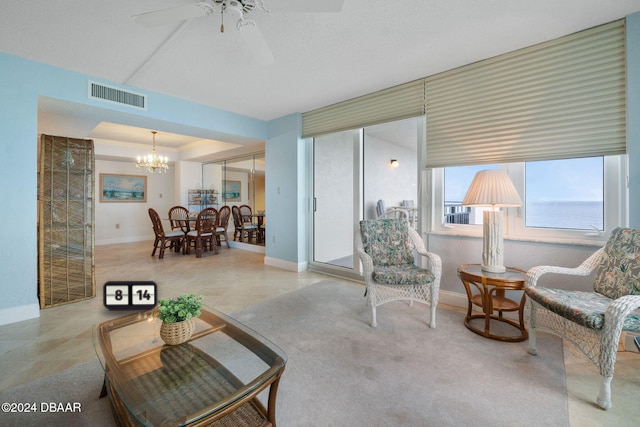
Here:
8,14
